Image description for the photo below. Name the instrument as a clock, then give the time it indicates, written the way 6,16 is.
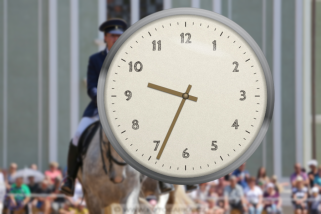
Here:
9,34
